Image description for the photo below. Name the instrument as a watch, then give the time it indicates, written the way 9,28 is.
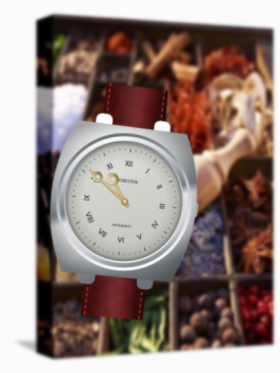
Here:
10,51
